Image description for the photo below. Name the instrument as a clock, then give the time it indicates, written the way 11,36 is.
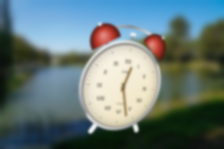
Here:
12,27
